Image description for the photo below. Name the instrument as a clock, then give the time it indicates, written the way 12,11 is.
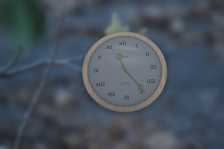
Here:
11,24
